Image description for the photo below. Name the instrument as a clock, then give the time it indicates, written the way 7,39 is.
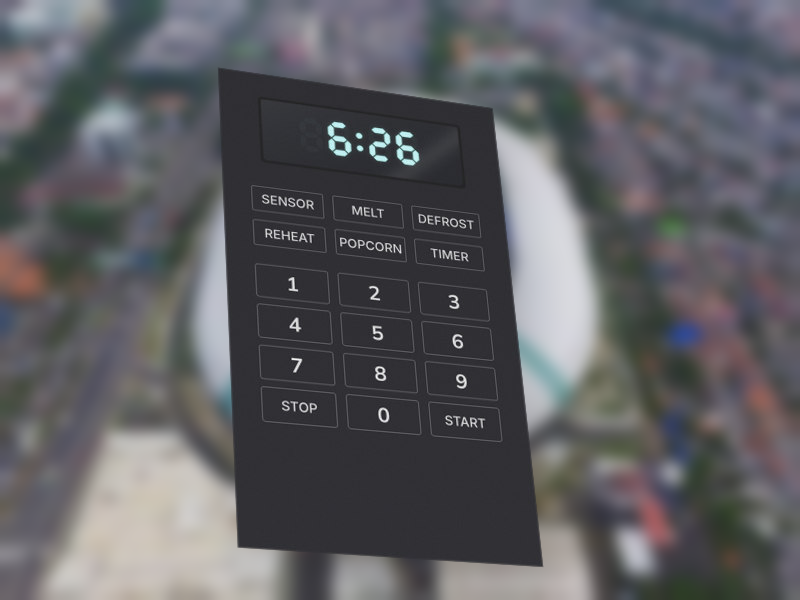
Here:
6,26
